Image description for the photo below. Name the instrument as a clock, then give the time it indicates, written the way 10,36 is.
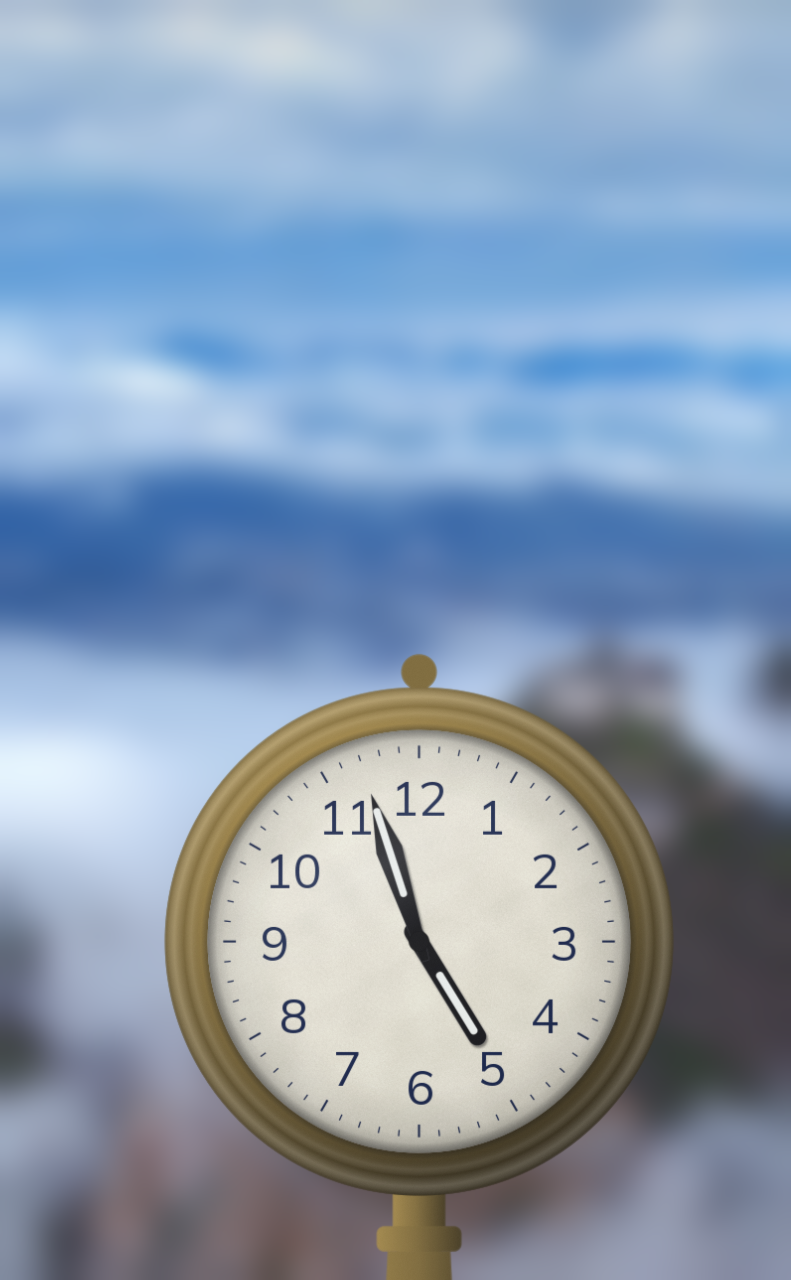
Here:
4,57
